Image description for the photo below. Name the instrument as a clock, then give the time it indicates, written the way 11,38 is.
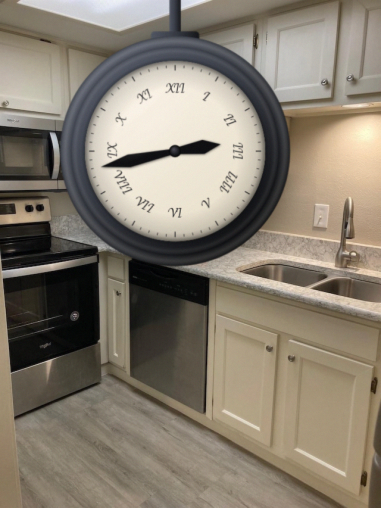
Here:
2,43
